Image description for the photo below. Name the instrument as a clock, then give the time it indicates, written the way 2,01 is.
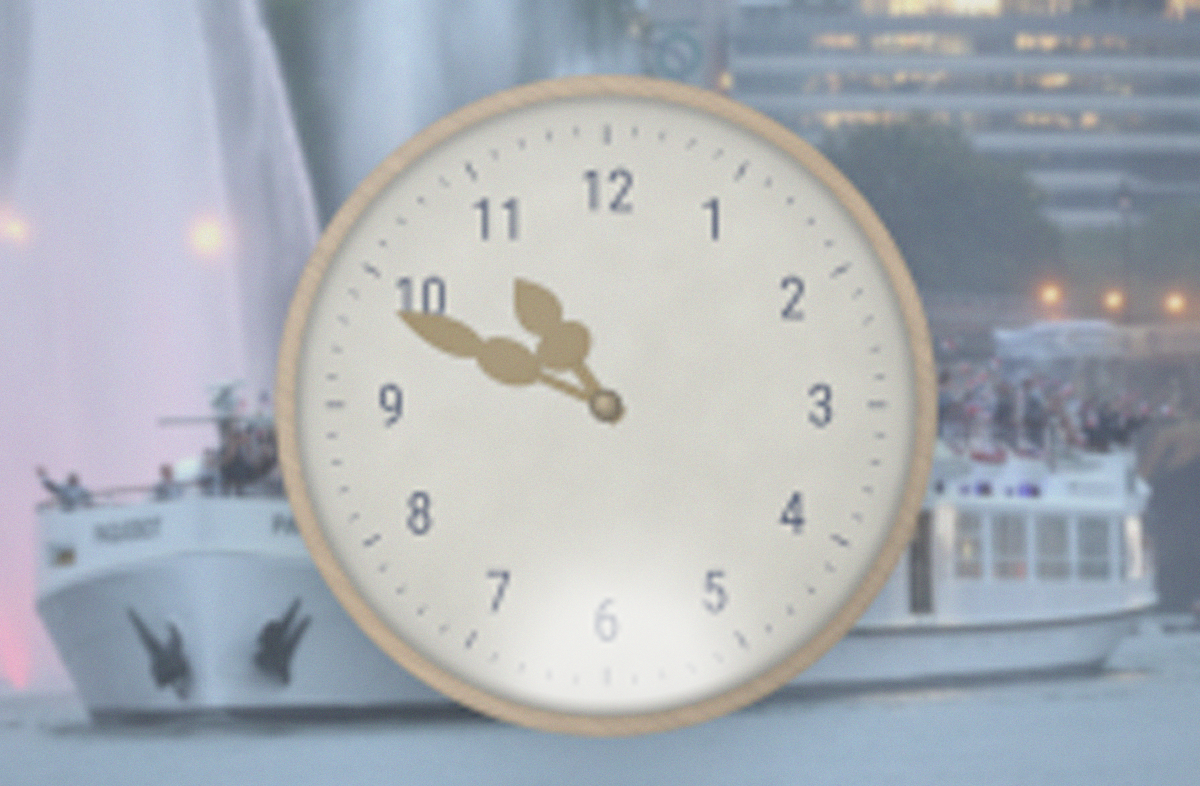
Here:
10,49
